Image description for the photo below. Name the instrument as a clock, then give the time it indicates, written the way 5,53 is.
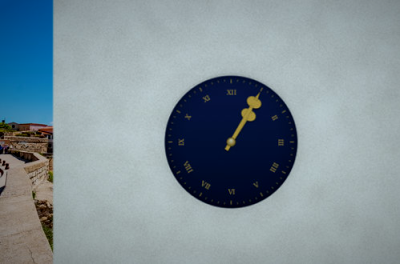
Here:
1,05
